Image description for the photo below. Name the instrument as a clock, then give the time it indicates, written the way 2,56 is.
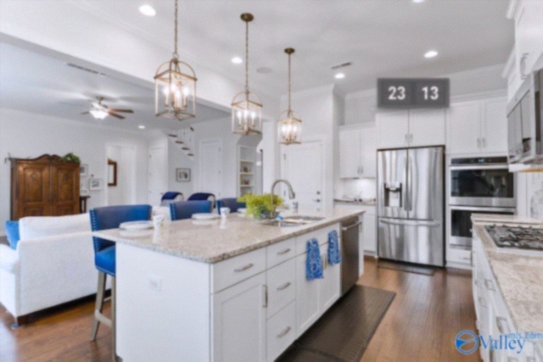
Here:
23,13
